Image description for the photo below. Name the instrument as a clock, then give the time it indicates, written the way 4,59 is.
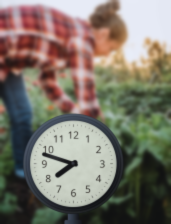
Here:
7,48
